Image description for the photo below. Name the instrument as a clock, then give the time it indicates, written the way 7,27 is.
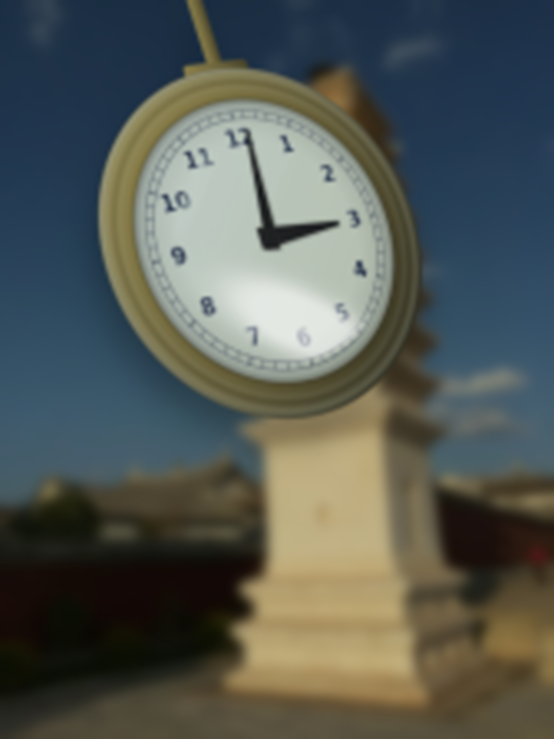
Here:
3,01
